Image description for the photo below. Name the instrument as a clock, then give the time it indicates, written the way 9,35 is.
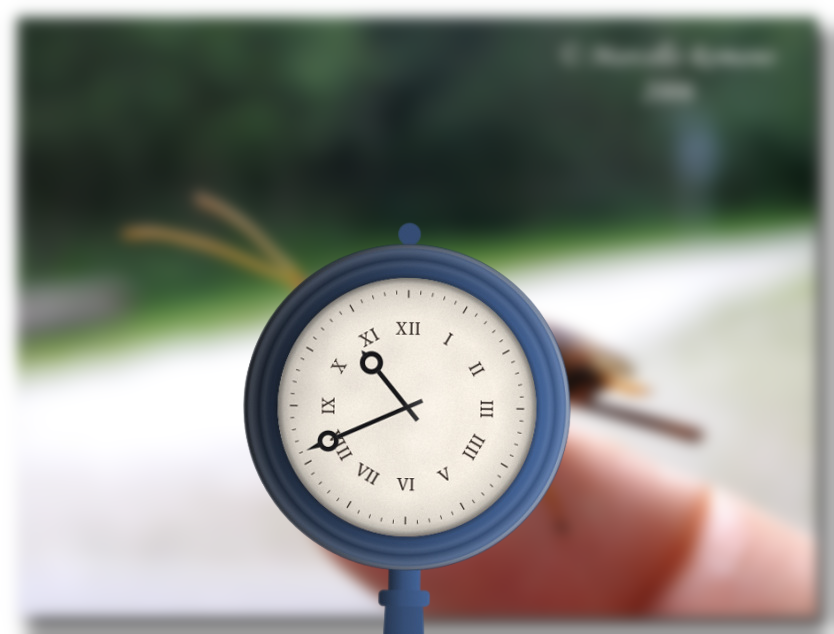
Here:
10,41
